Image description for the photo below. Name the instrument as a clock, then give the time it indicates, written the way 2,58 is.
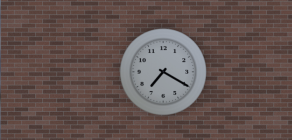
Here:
7,20
